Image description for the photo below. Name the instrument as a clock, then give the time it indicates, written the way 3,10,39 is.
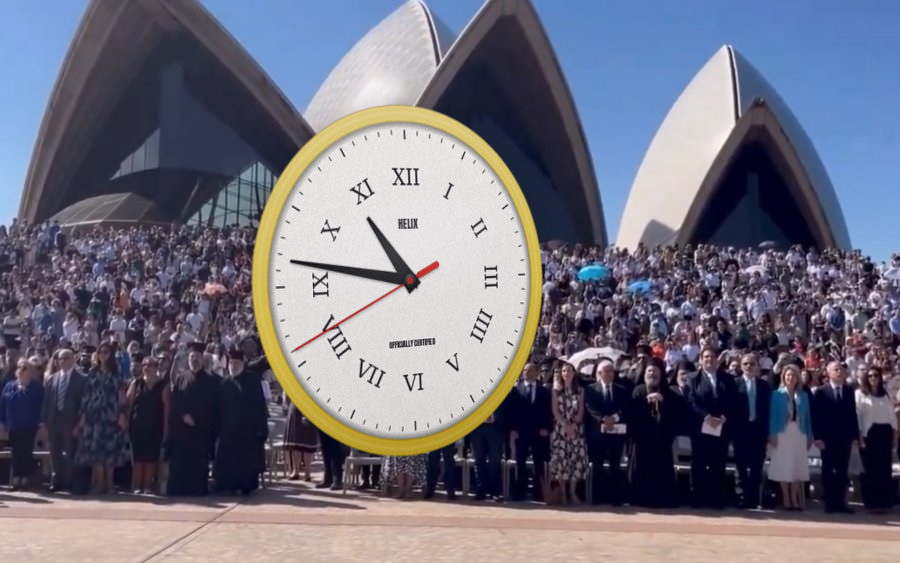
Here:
10,46,41
